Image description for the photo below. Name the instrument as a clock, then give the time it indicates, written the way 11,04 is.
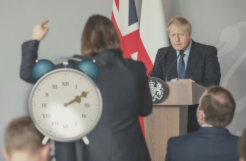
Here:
2,10
